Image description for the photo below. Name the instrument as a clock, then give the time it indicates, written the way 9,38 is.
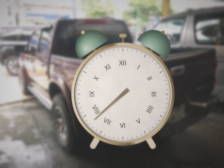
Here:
7,38
